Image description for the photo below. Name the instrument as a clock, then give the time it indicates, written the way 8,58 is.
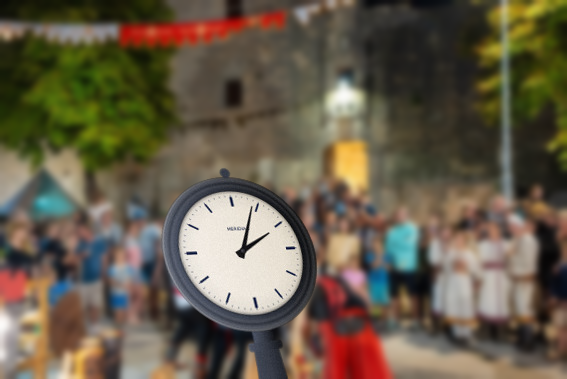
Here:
2,04
